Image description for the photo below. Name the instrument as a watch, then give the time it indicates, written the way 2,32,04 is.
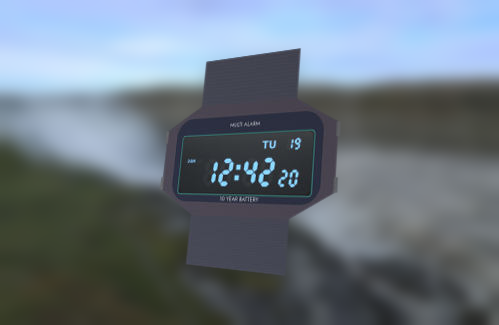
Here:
12,42,20
